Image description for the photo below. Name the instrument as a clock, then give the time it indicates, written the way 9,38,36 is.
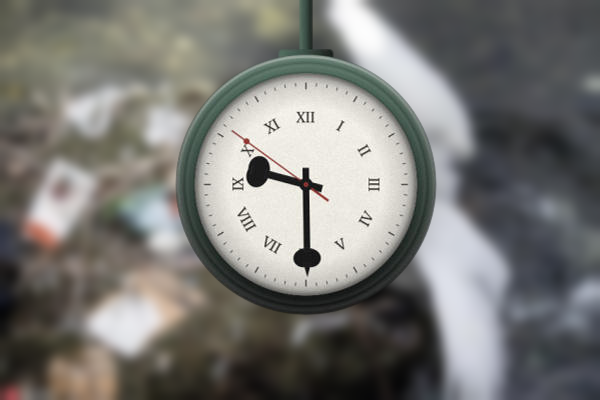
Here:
9,29,51
